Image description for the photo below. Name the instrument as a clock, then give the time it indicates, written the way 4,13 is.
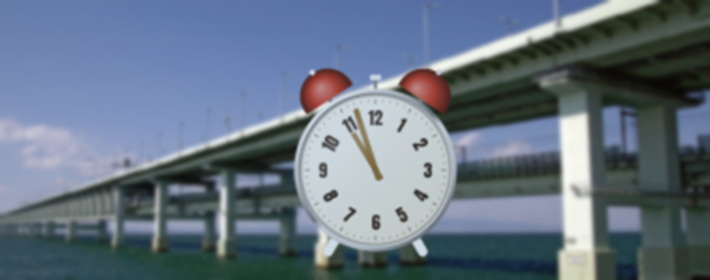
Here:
10,57
